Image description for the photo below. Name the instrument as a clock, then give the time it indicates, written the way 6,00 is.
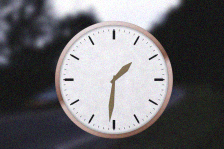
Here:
1,31
